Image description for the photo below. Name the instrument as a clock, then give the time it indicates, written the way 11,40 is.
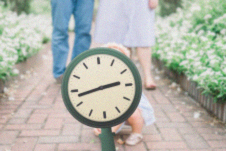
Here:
2,43
